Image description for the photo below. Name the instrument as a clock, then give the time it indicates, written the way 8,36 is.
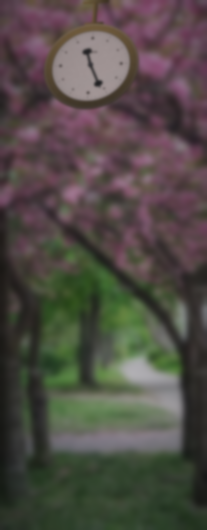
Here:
11,26
